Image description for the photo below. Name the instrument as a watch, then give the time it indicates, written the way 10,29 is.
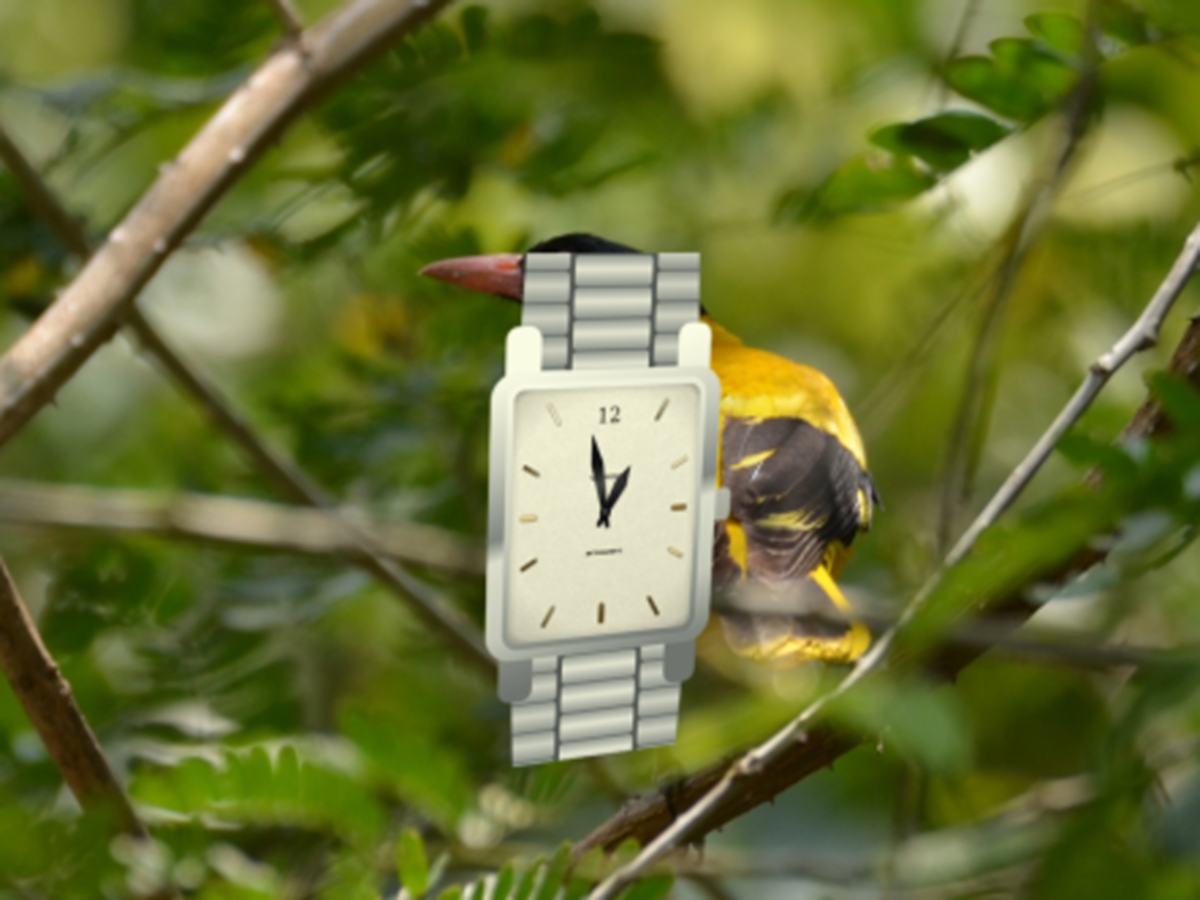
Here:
12,58
